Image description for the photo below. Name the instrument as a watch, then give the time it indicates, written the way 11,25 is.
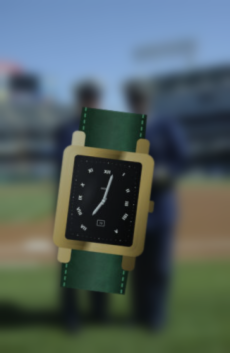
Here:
7,02
